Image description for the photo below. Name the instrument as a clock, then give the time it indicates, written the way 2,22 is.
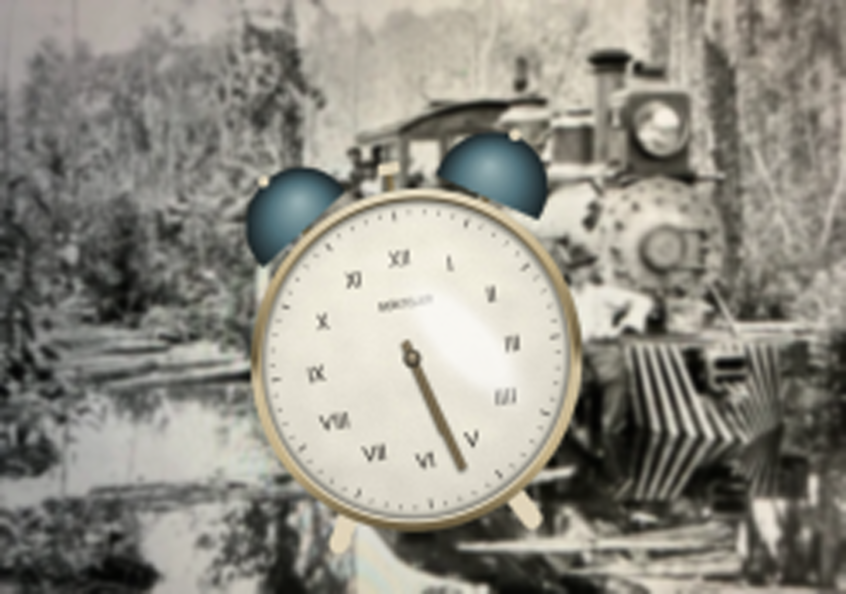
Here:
5,27
